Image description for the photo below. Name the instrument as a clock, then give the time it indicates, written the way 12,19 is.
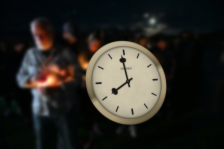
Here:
7,59
